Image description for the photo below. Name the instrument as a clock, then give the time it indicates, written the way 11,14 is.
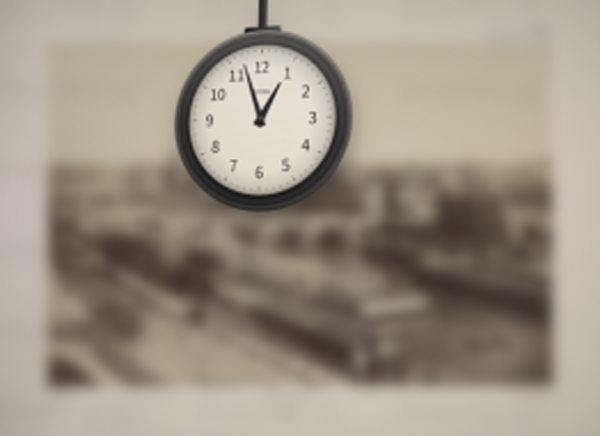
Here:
12,57
